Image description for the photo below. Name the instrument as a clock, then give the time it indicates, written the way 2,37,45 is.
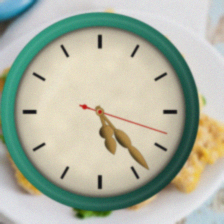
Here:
5,23,18
